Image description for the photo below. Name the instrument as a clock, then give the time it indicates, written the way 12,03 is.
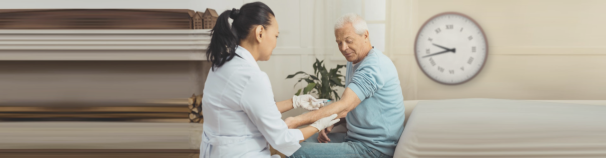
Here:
9,43
